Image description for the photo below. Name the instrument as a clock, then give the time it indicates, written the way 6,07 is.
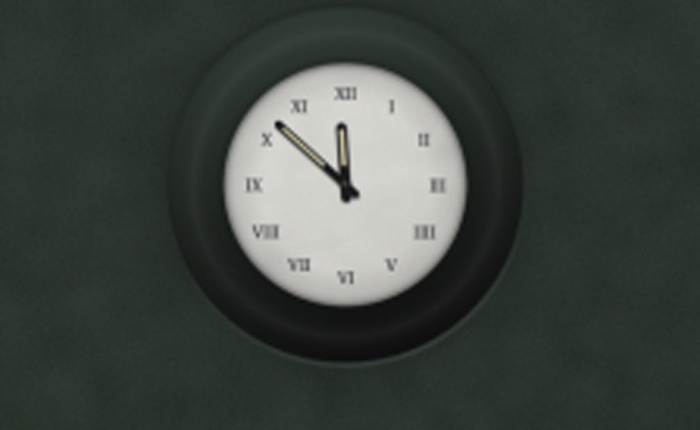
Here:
11,52
